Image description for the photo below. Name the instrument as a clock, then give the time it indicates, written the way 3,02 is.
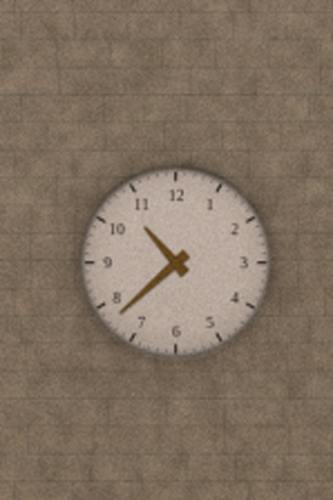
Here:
10,38
